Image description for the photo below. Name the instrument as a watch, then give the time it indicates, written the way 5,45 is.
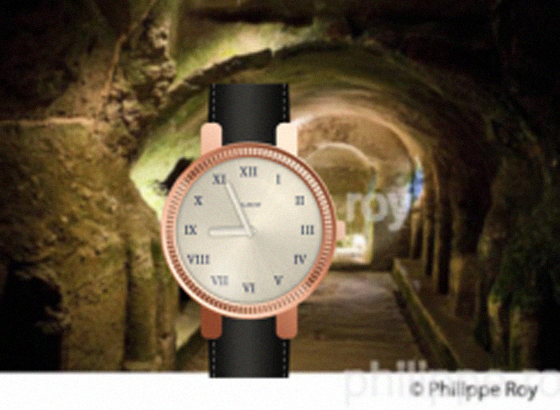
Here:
8,56
